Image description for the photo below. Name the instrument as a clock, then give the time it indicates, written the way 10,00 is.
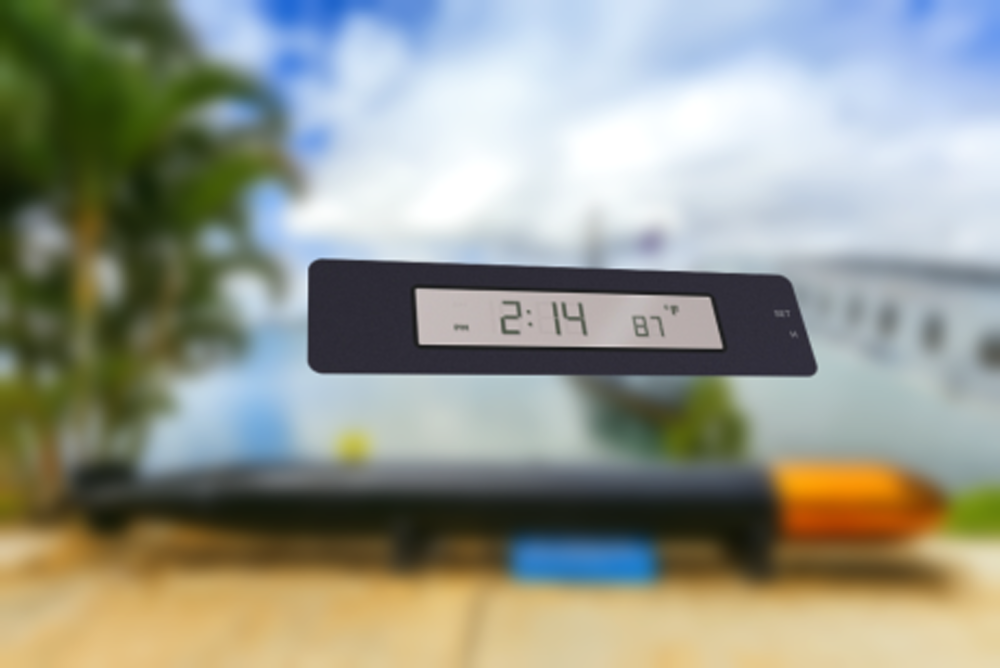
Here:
2,14
